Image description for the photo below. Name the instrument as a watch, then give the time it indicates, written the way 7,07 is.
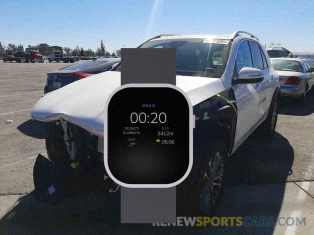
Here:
0,20
